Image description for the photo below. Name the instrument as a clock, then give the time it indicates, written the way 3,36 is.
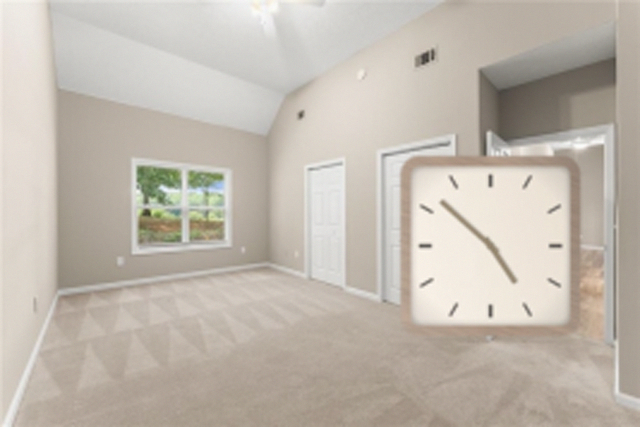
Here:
4,52
